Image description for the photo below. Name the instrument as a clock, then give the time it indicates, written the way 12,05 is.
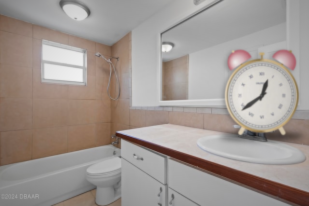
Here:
12,39
